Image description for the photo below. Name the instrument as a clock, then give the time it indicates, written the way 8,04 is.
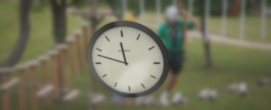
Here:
11,48
